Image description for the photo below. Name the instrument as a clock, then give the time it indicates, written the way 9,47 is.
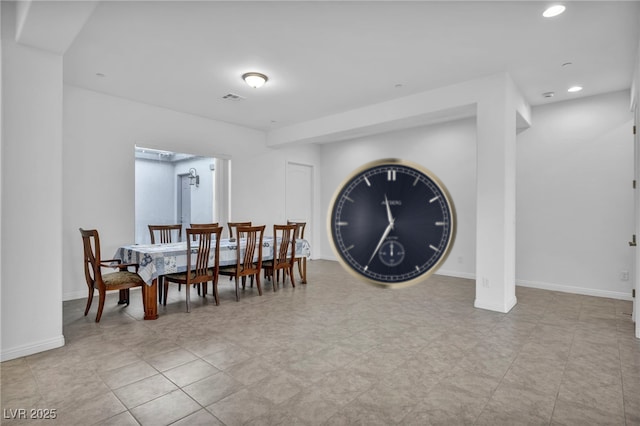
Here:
11,35
